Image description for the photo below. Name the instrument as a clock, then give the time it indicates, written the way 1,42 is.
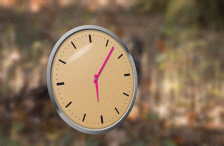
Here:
6,07
